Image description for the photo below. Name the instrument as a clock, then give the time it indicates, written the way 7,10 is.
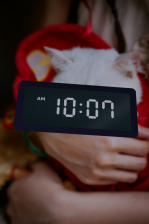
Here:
10,07
